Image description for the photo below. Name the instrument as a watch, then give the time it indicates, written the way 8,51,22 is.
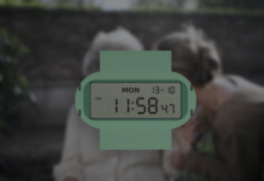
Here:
11,58,47
